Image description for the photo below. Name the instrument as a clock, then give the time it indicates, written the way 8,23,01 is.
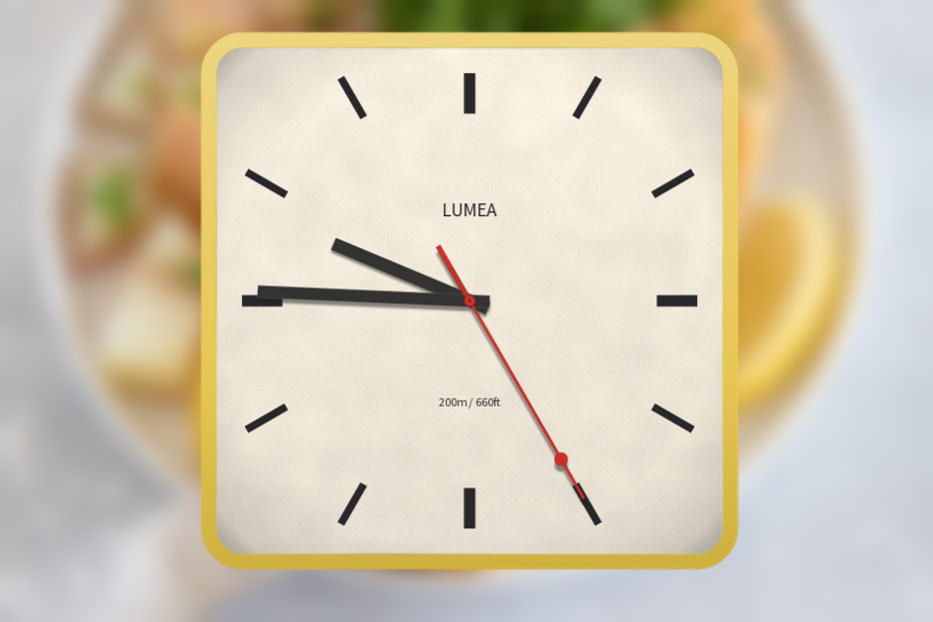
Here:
9,45,25
